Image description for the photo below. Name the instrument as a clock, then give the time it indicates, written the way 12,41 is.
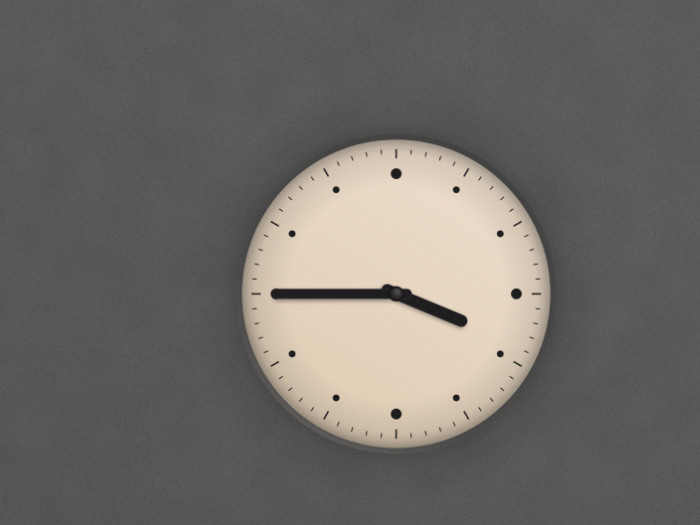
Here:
3,45
